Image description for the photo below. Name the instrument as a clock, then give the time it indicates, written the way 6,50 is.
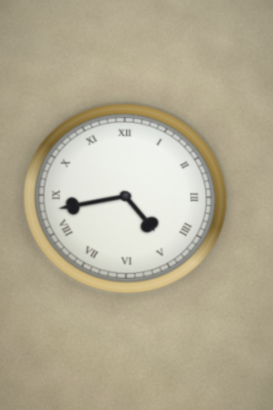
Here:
4,43
